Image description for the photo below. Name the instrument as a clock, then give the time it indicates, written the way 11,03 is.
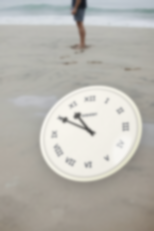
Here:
10,50
